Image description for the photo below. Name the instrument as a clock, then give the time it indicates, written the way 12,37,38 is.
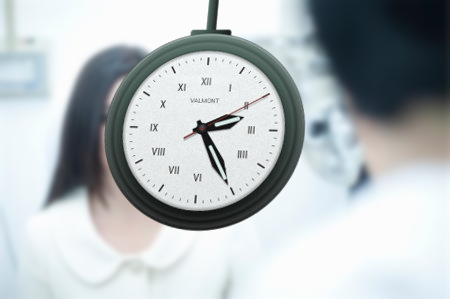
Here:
2,25,10
